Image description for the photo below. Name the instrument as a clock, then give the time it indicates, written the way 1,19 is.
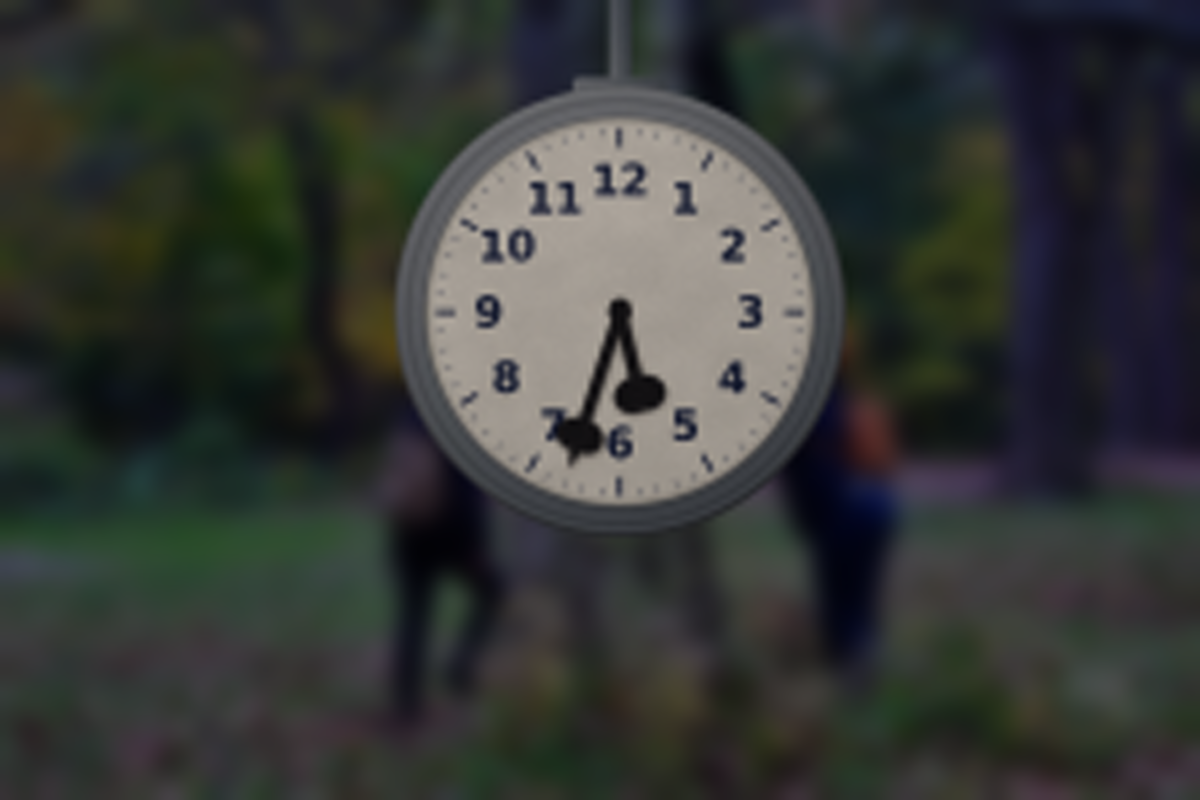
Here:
5,33
